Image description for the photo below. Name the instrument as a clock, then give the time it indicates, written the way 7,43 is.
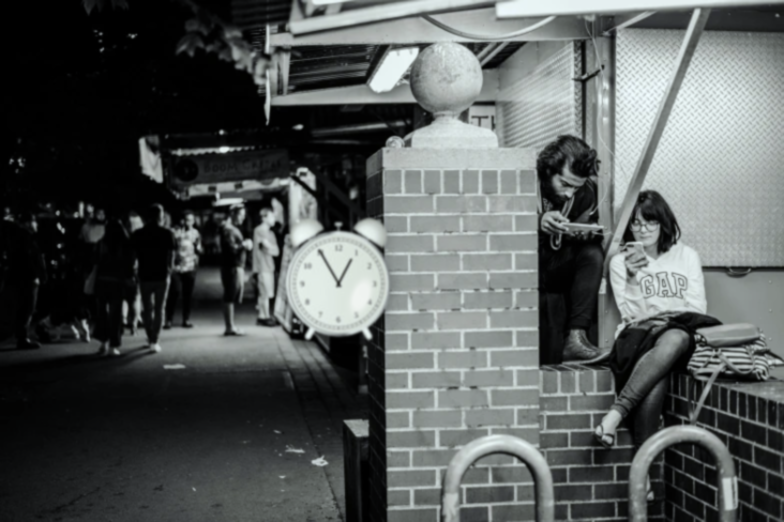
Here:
12,55
